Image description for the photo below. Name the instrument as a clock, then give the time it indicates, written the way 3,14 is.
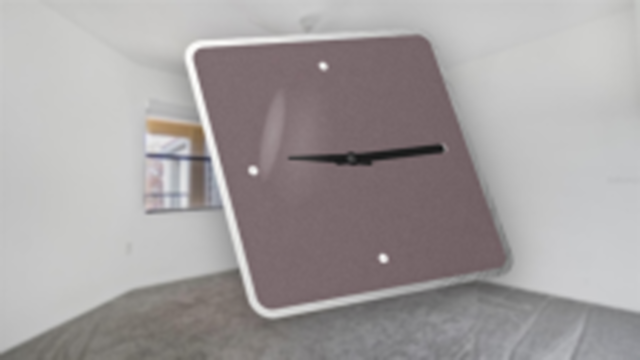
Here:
9,15
